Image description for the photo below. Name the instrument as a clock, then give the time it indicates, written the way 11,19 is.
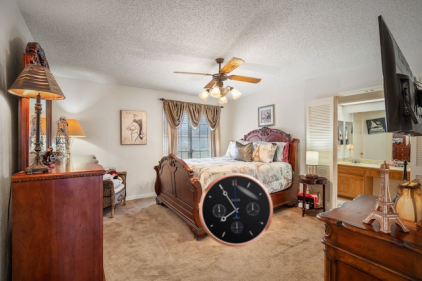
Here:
7,55
